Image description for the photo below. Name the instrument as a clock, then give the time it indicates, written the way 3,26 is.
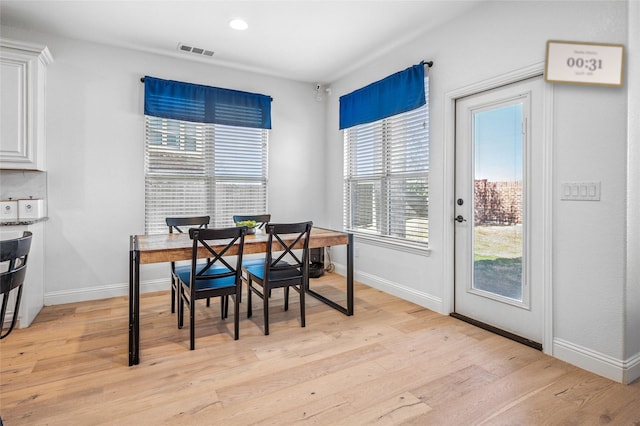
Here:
0,31
